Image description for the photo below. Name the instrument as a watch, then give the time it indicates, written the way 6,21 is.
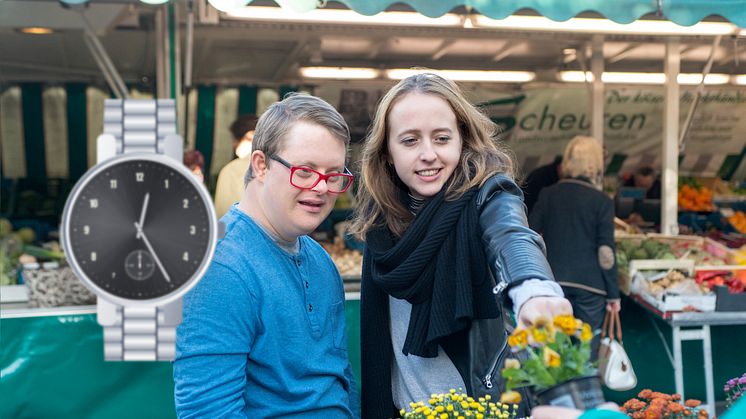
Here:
12,25
